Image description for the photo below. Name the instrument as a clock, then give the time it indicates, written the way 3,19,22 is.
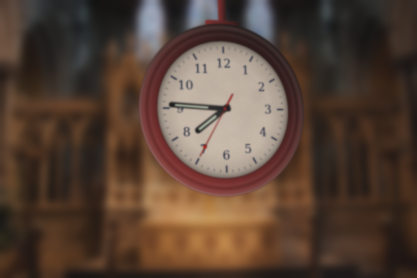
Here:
7,45,35
